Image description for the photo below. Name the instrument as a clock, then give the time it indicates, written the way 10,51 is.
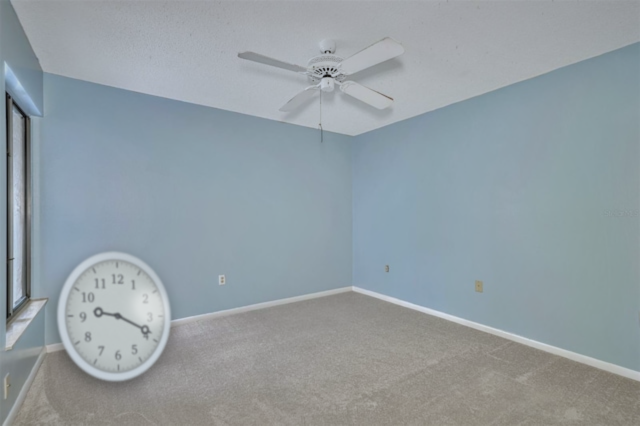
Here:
9,19
